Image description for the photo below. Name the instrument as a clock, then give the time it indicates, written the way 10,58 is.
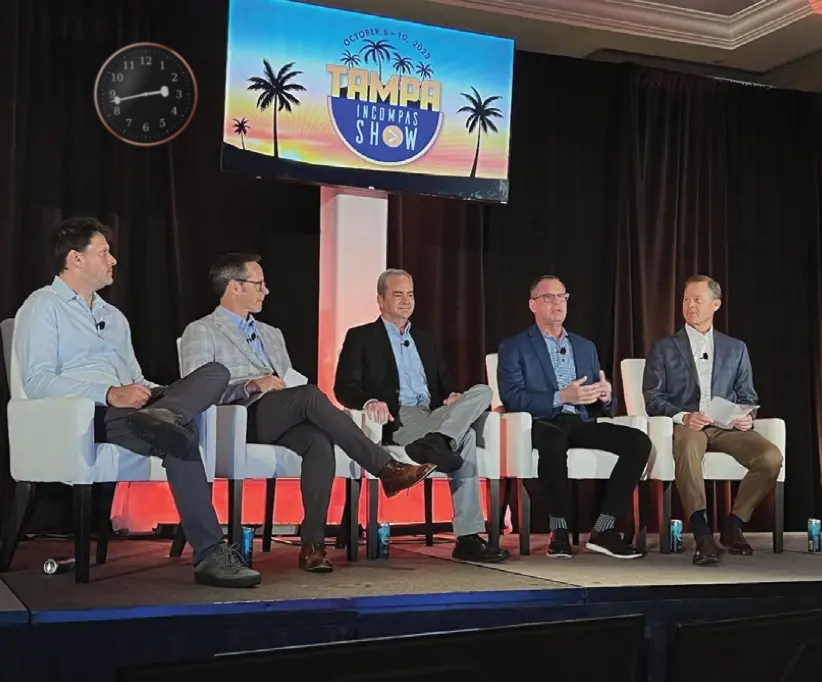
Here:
2,43
